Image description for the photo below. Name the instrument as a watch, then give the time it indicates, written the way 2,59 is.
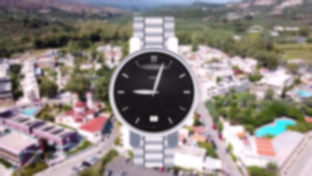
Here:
9,03
